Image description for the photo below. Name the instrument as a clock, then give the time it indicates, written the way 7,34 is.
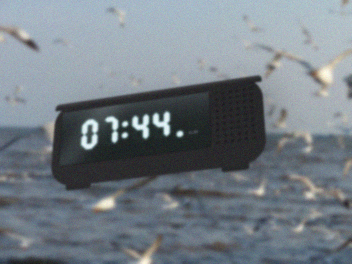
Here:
7,44
